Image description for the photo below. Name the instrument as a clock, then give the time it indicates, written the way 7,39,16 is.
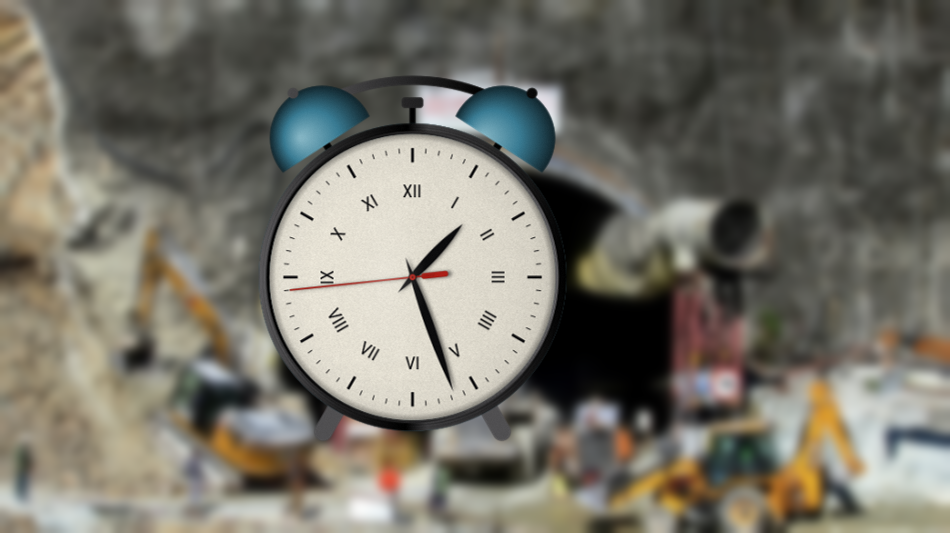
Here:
1,26,44
